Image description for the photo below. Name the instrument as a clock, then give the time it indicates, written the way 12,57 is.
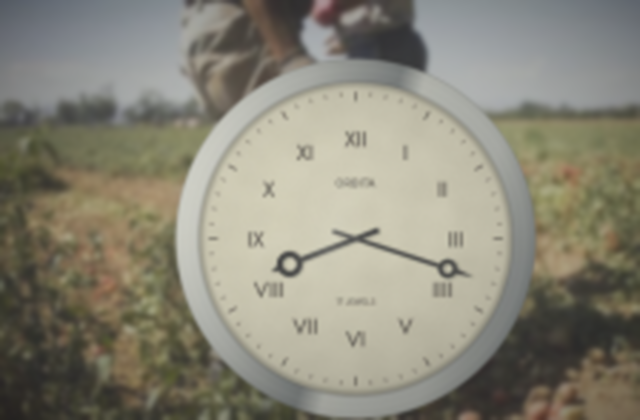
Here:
8,18
